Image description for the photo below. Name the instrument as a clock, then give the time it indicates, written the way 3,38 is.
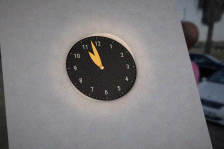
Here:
10,58
